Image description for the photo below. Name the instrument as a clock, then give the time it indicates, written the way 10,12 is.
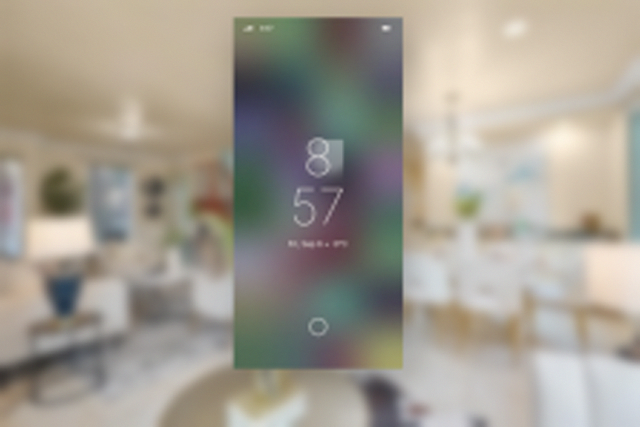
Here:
8,57
